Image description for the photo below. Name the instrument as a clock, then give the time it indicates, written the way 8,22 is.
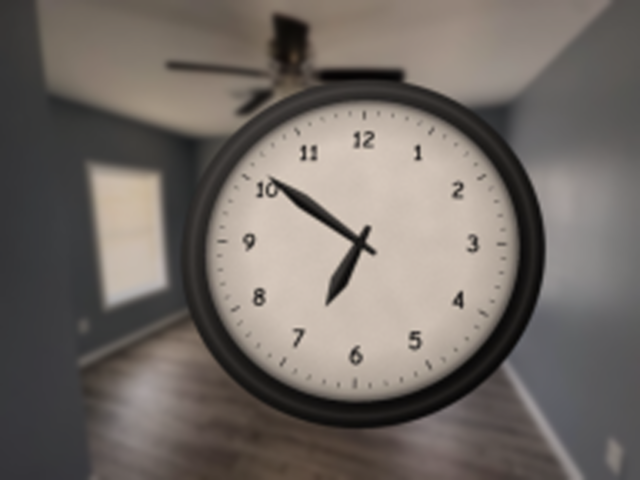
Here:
6,51
